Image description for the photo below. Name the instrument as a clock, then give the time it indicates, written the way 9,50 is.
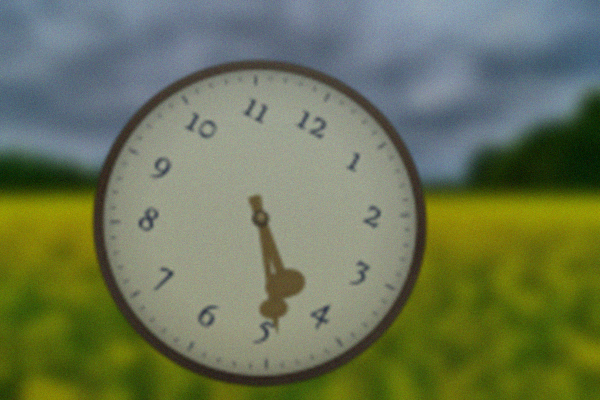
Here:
4,24
